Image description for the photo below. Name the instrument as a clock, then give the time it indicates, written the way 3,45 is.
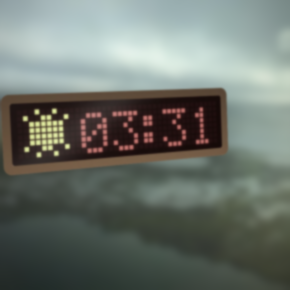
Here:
3,31
